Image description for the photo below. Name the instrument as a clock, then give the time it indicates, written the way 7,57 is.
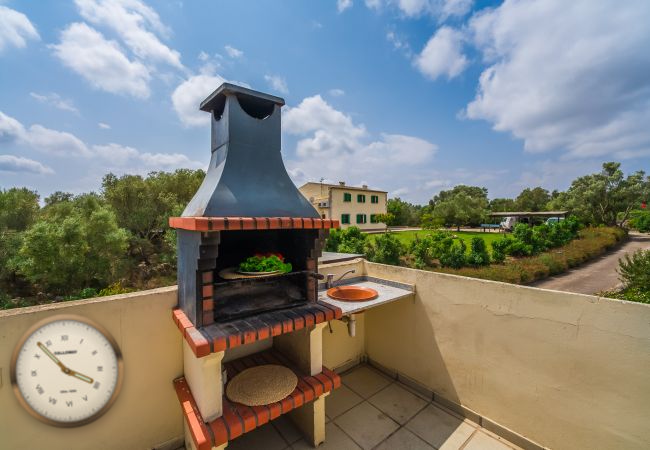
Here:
3,53
